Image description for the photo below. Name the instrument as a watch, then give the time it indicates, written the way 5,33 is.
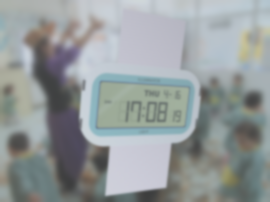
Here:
17,08
